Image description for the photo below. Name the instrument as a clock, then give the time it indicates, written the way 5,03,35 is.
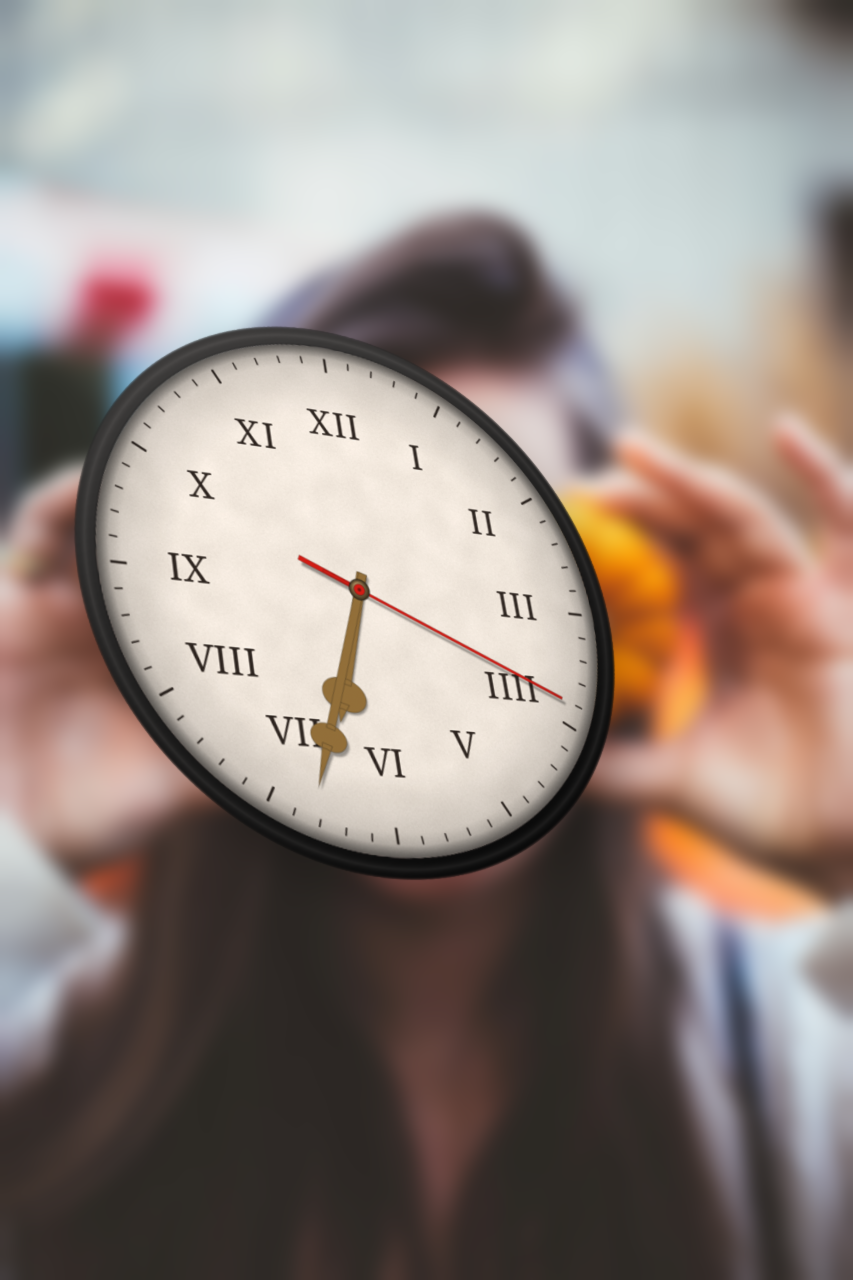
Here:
6,33,19
